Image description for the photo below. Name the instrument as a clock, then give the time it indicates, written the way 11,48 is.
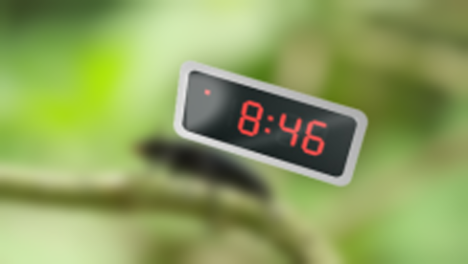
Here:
8,46
